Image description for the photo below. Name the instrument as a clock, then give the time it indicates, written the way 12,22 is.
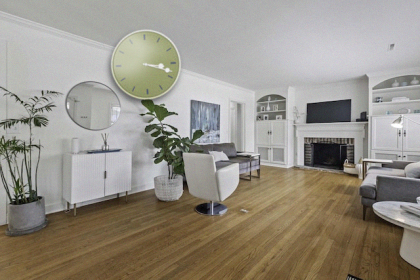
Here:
3,18
